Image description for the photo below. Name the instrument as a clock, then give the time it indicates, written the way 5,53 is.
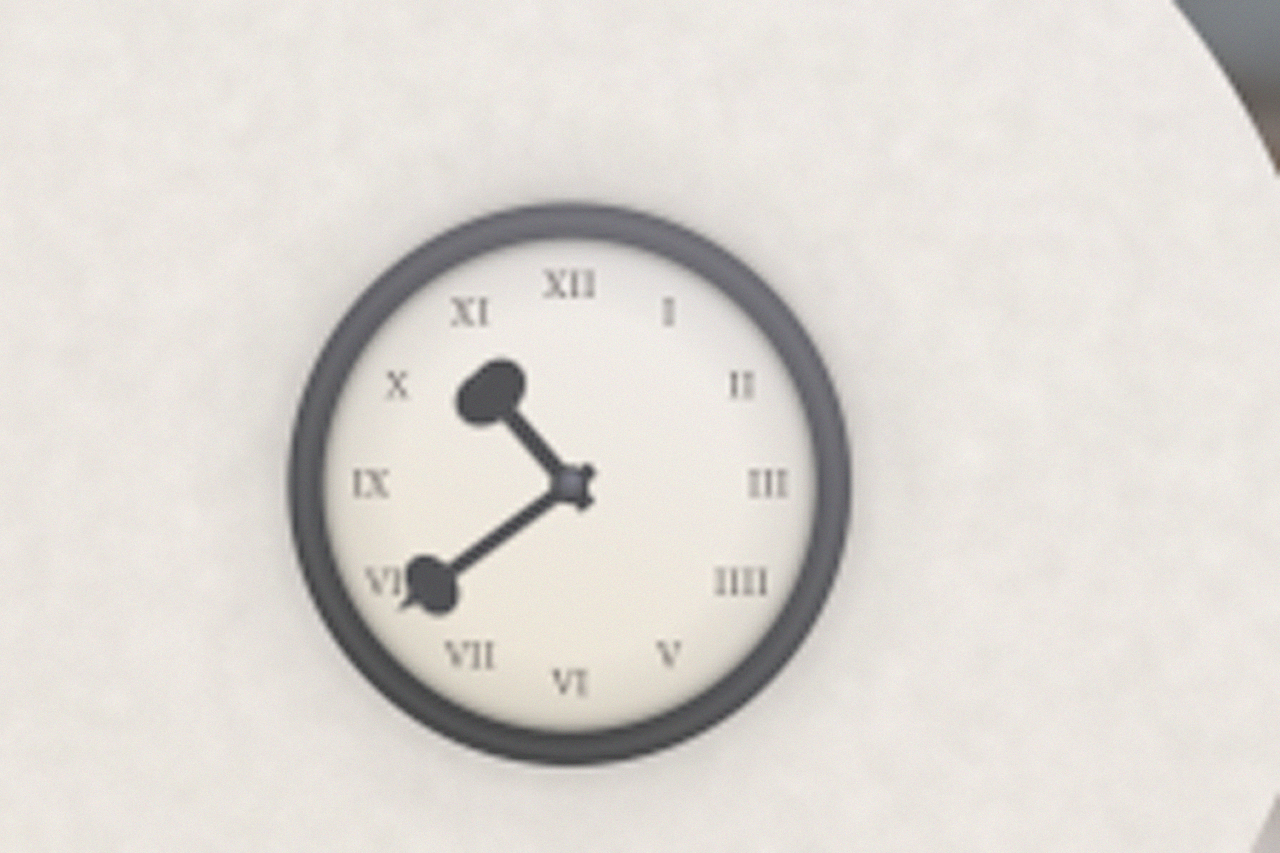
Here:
10,39
